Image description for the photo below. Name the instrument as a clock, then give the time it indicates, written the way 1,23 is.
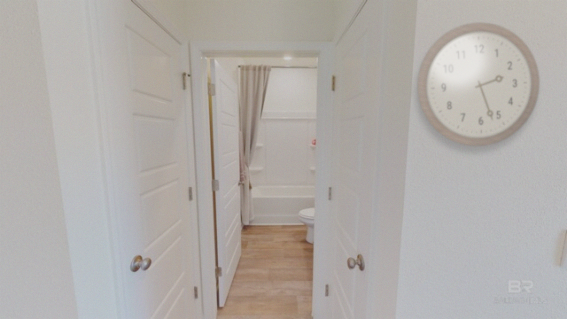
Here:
2,27
